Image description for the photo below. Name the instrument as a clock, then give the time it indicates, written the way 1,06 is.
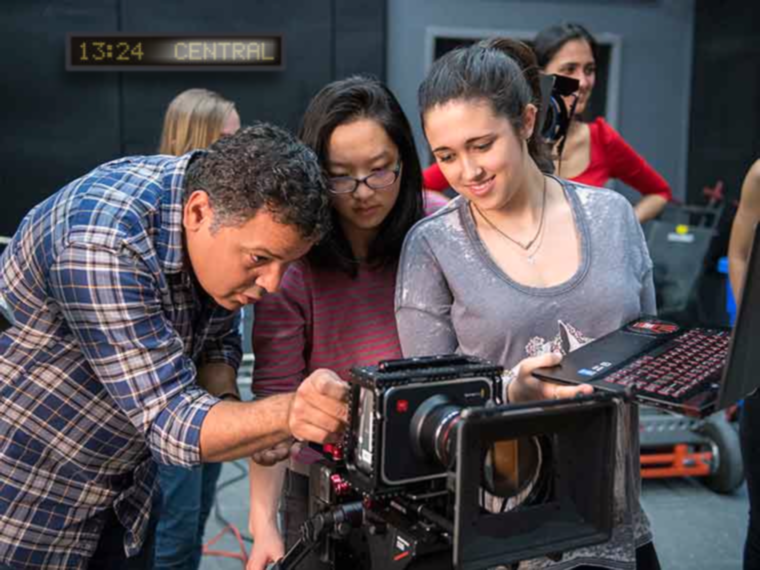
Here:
13,24
